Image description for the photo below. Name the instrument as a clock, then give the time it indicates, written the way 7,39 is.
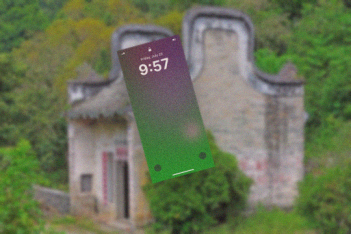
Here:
9,57
